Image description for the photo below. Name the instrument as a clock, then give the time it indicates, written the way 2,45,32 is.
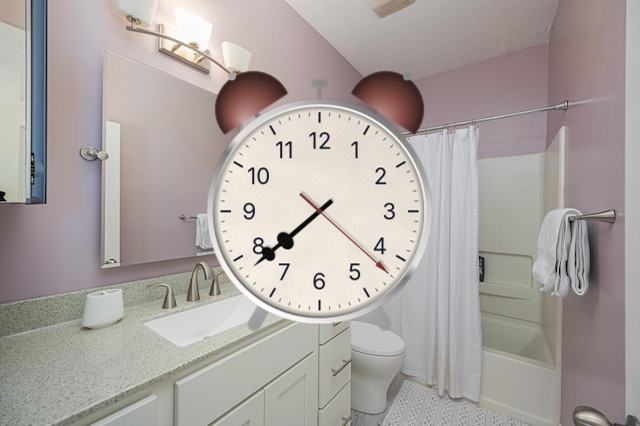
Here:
7,38,22
